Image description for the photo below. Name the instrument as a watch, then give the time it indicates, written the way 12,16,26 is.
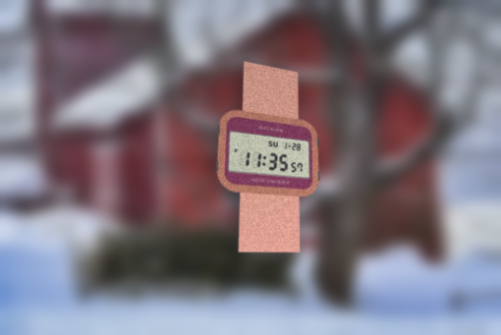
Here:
11,35,57
